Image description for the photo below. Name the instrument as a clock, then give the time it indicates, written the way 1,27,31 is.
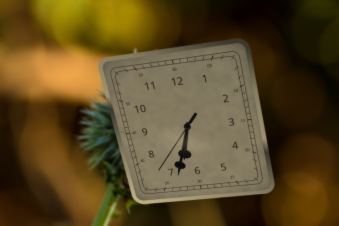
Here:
6,33,37
